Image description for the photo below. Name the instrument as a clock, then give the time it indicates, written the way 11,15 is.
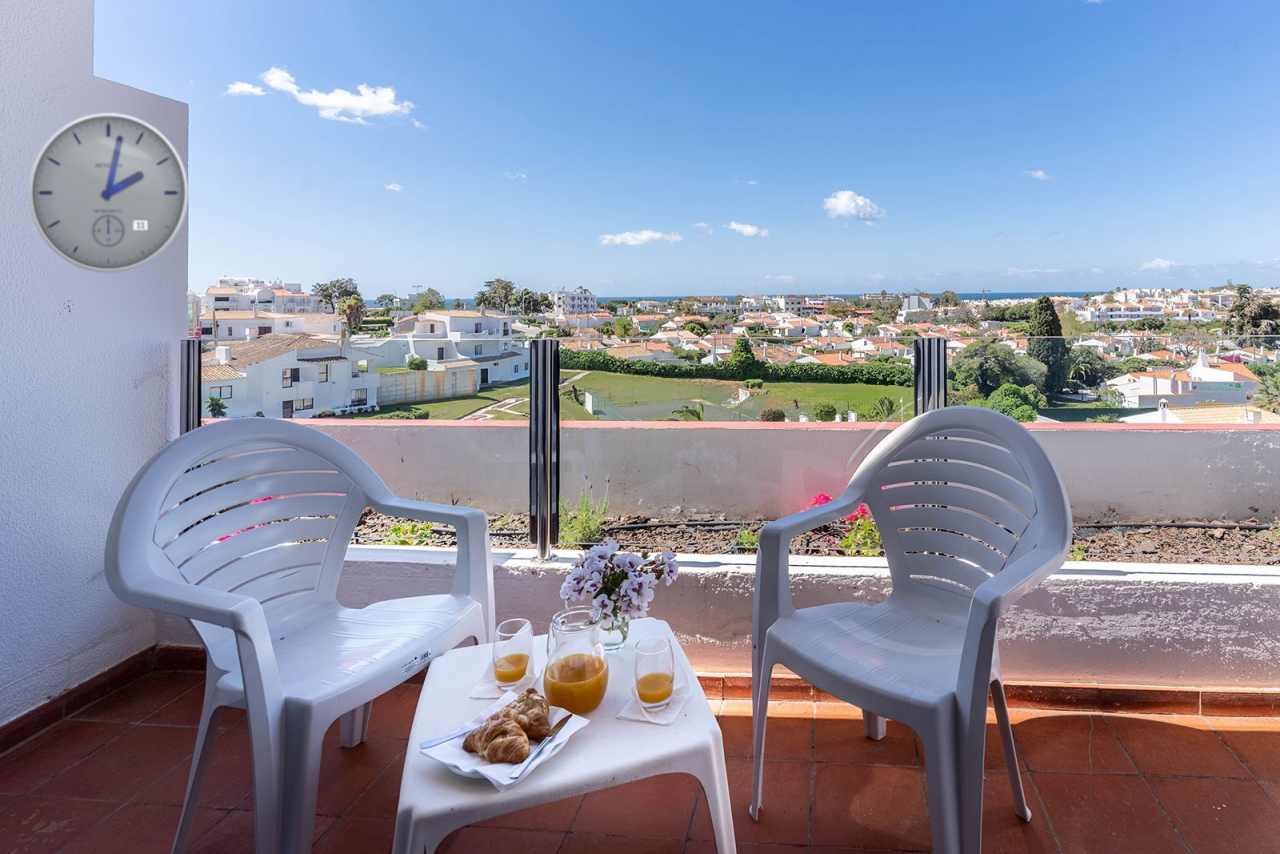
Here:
2,02
